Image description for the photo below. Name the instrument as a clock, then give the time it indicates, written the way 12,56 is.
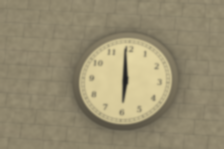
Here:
5,59
